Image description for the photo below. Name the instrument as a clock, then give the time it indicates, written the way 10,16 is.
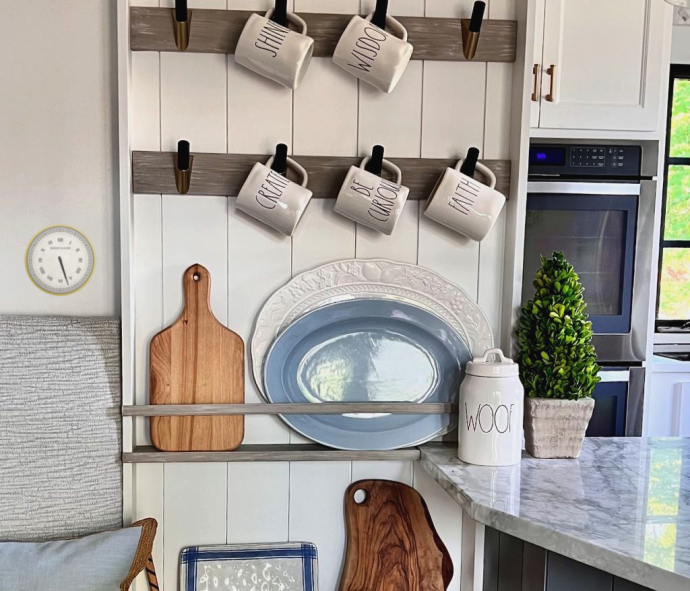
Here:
5,27
